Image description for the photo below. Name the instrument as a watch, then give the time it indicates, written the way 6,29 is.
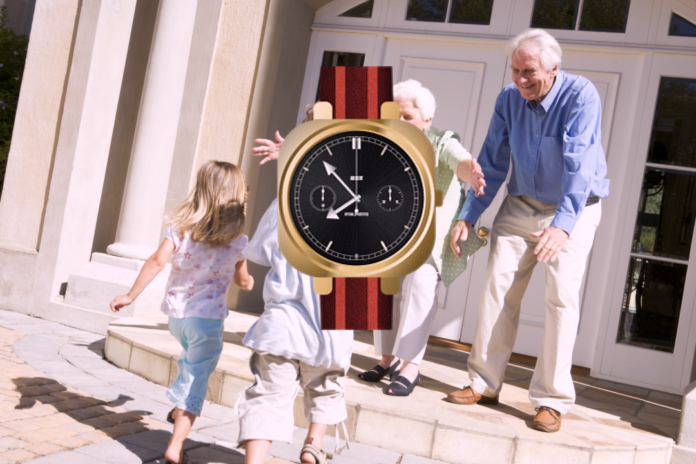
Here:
7,53
